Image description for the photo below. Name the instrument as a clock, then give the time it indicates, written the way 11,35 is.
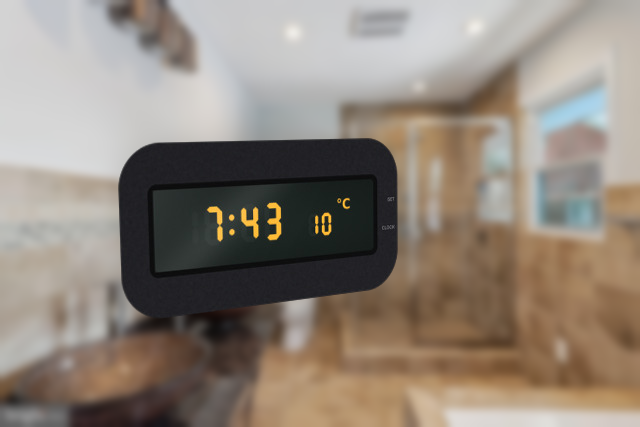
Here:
7,43
